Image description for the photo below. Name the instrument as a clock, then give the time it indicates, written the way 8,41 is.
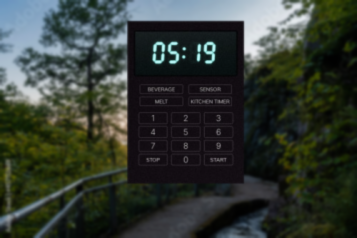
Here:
5,19
